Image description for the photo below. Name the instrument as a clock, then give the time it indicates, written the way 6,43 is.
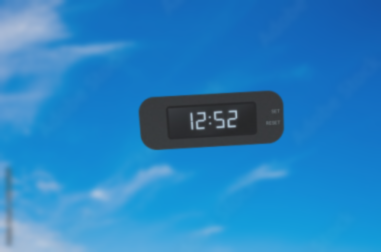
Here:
12,52
